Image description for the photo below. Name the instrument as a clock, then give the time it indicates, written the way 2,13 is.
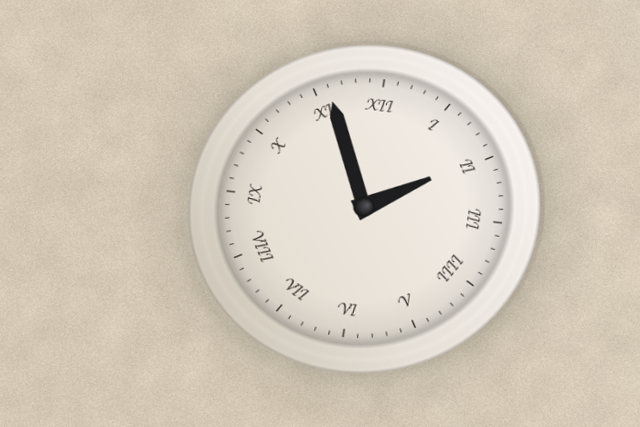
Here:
1,56
